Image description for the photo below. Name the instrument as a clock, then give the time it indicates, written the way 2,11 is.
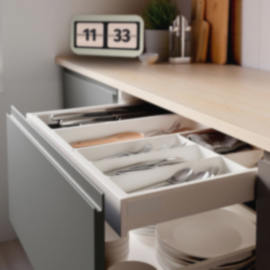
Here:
11,33
